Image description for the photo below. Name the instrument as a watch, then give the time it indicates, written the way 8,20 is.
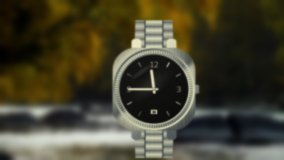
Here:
11,45
